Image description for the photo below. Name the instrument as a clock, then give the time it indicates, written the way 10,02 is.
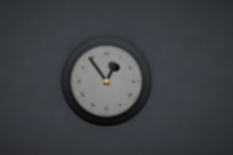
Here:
12,54
